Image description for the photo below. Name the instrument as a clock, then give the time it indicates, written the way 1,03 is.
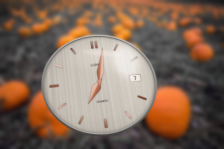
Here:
7,02
